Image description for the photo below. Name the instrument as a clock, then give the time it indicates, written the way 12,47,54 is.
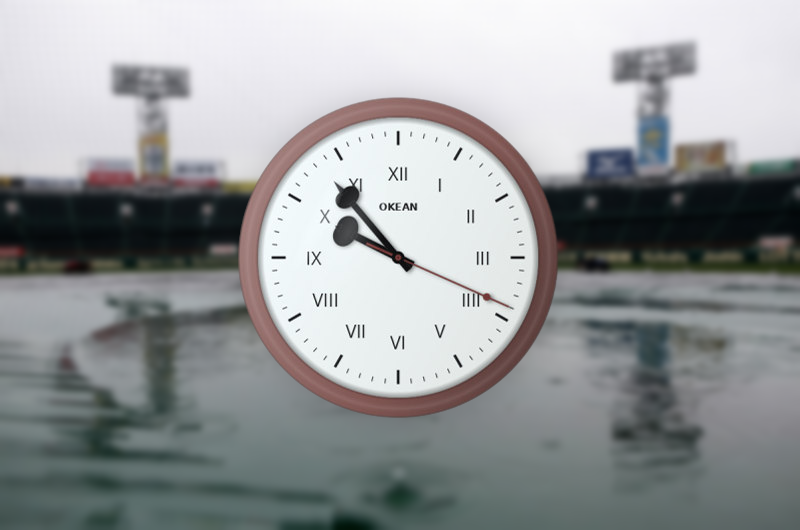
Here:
9,53,19
